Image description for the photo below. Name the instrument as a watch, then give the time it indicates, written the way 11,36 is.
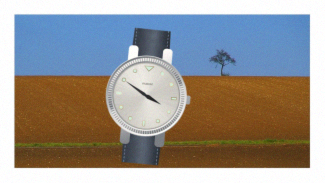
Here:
3,50
